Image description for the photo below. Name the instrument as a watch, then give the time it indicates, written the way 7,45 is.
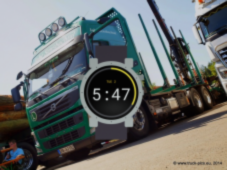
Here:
5,47
